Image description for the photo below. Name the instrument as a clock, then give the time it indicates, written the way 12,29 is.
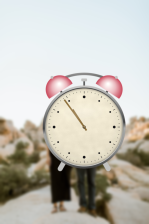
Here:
10,54
